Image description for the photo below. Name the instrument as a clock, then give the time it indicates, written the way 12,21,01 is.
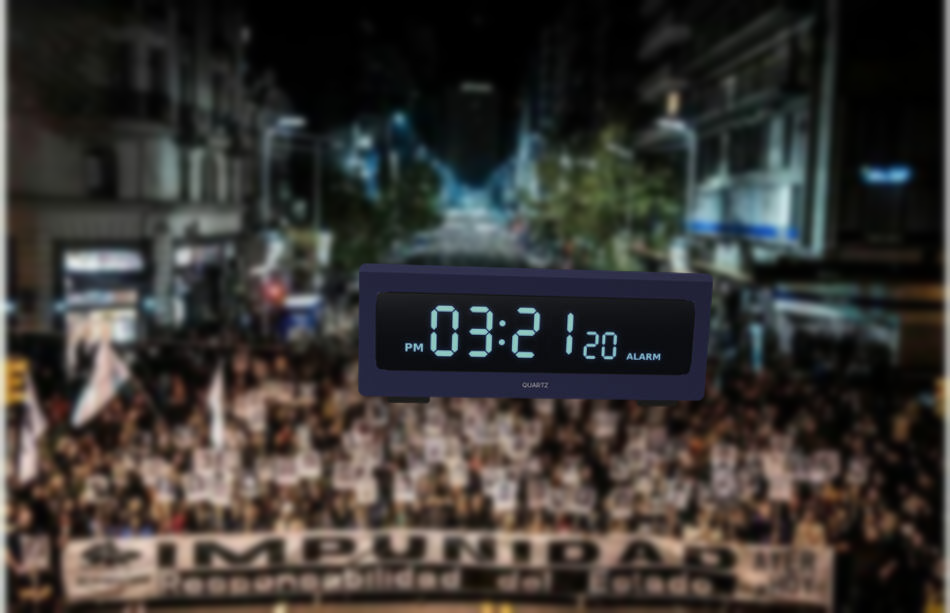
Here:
3,21,20
